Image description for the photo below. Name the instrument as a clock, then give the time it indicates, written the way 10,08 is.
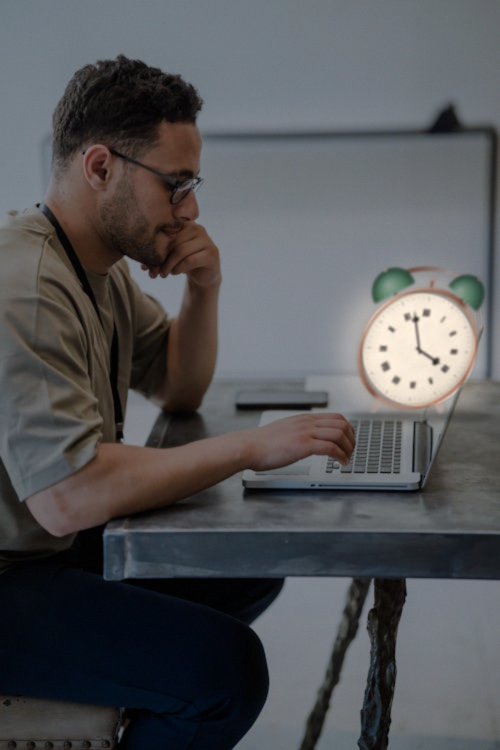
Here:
3,57
